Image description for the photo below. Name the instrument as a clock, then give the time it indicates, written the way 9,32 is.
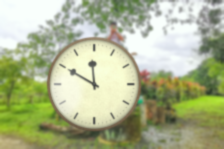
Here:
11,50
